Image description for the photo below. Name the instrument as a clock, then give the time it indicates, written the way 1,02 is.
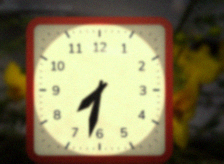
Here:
7,32
